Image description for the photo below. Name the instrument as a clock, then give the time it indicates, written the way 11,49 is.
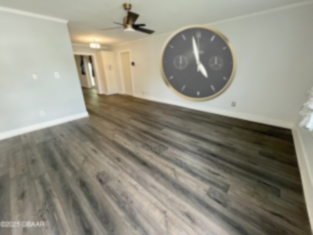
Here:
4,58
